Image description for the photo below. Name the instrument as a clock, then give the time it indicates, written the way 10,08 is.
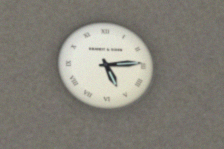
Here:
5,14
